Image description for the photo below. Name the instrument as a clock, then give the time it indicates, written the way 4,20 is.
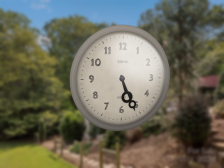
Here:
5,26
